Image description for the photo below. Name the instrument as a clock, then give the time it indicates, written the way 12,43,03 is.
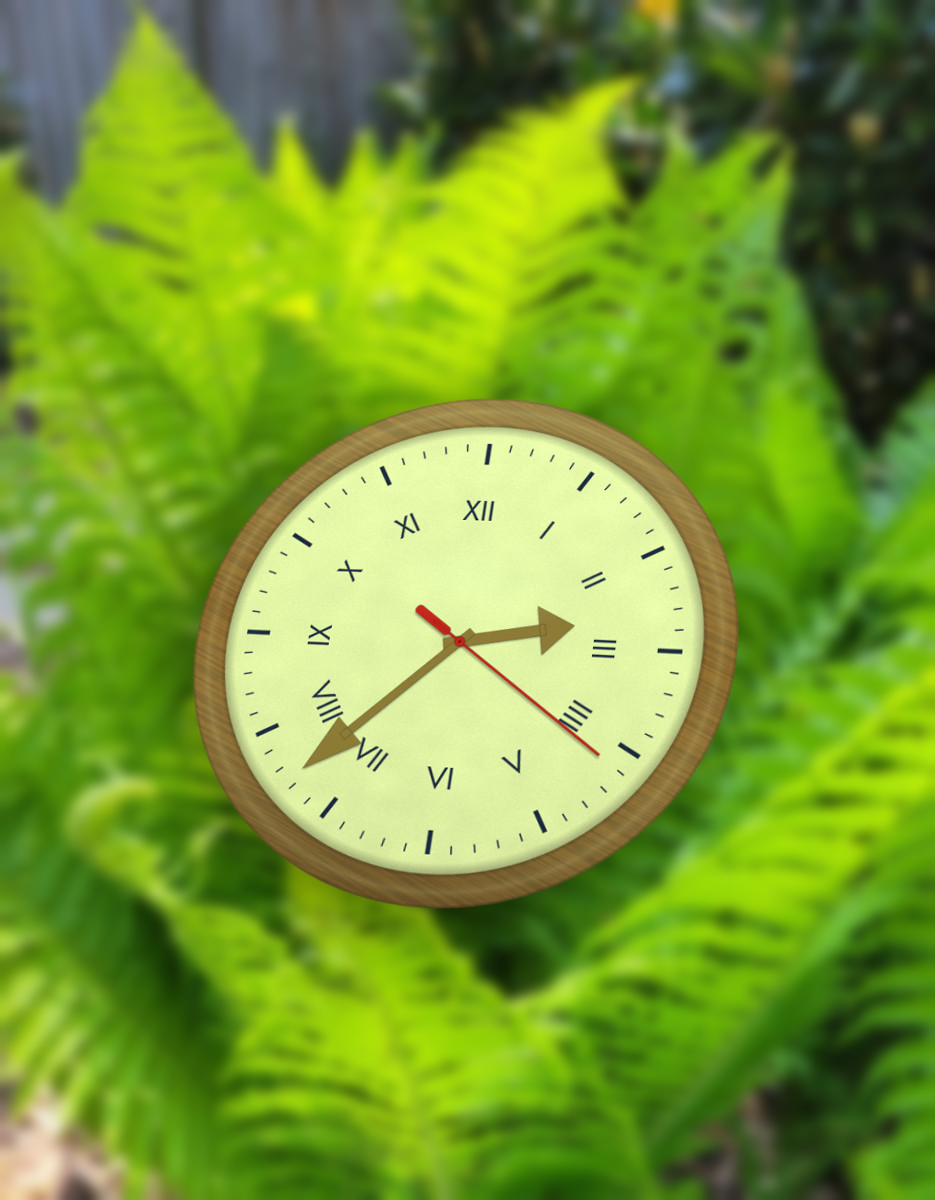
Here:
2,37,21
